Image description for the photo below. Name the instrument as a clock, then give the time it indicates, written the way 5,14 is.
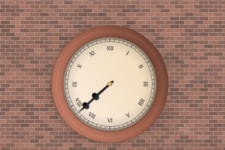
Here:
7,38
